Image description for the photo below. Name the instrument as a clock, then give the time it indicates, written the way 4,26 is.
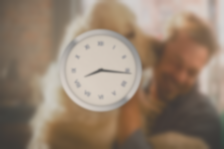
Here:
8,16
